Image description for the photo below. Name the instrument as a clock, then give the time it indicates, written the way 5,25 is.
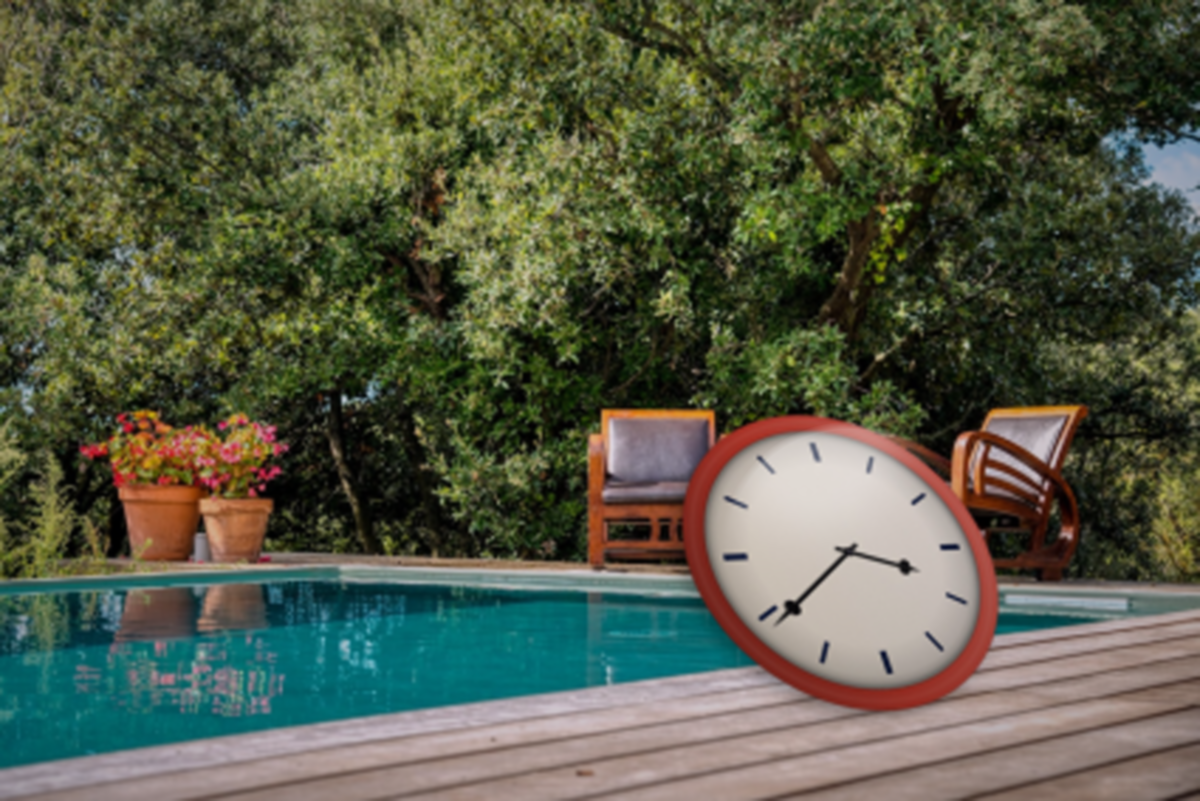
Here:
3,39
